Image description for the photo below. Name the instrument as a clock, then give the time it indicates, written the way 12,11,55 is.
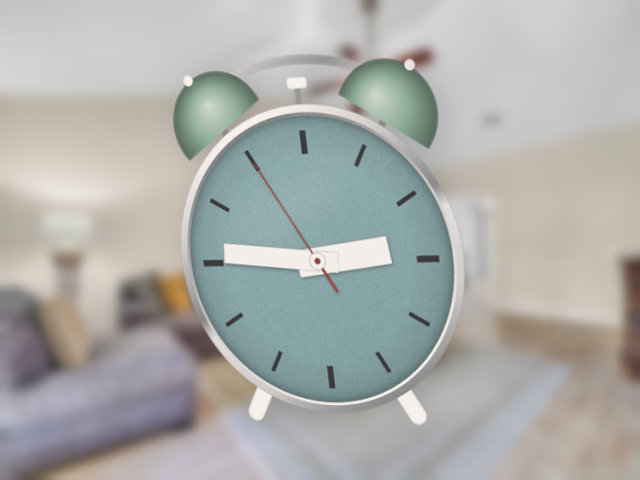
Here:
2,45,55
